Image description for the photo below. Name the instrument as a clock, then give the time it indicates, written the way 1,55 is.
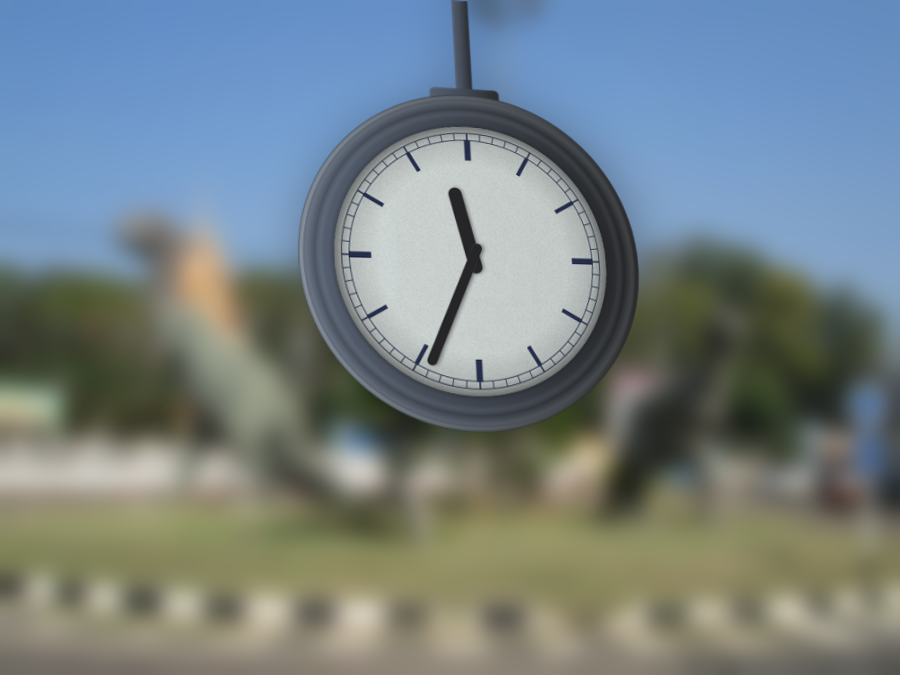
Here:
11,34
